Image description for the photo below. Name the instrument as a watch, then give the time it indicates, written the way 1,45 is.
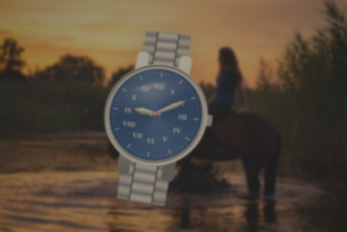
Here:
9,10
